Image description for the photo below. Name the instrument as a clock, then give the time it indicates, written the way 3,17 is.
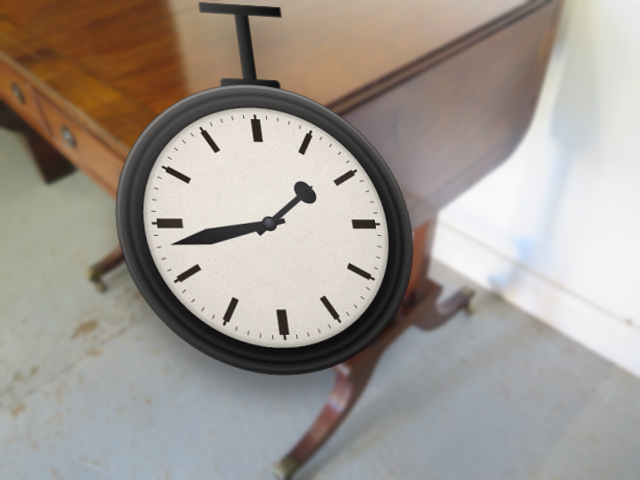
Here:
1,43
